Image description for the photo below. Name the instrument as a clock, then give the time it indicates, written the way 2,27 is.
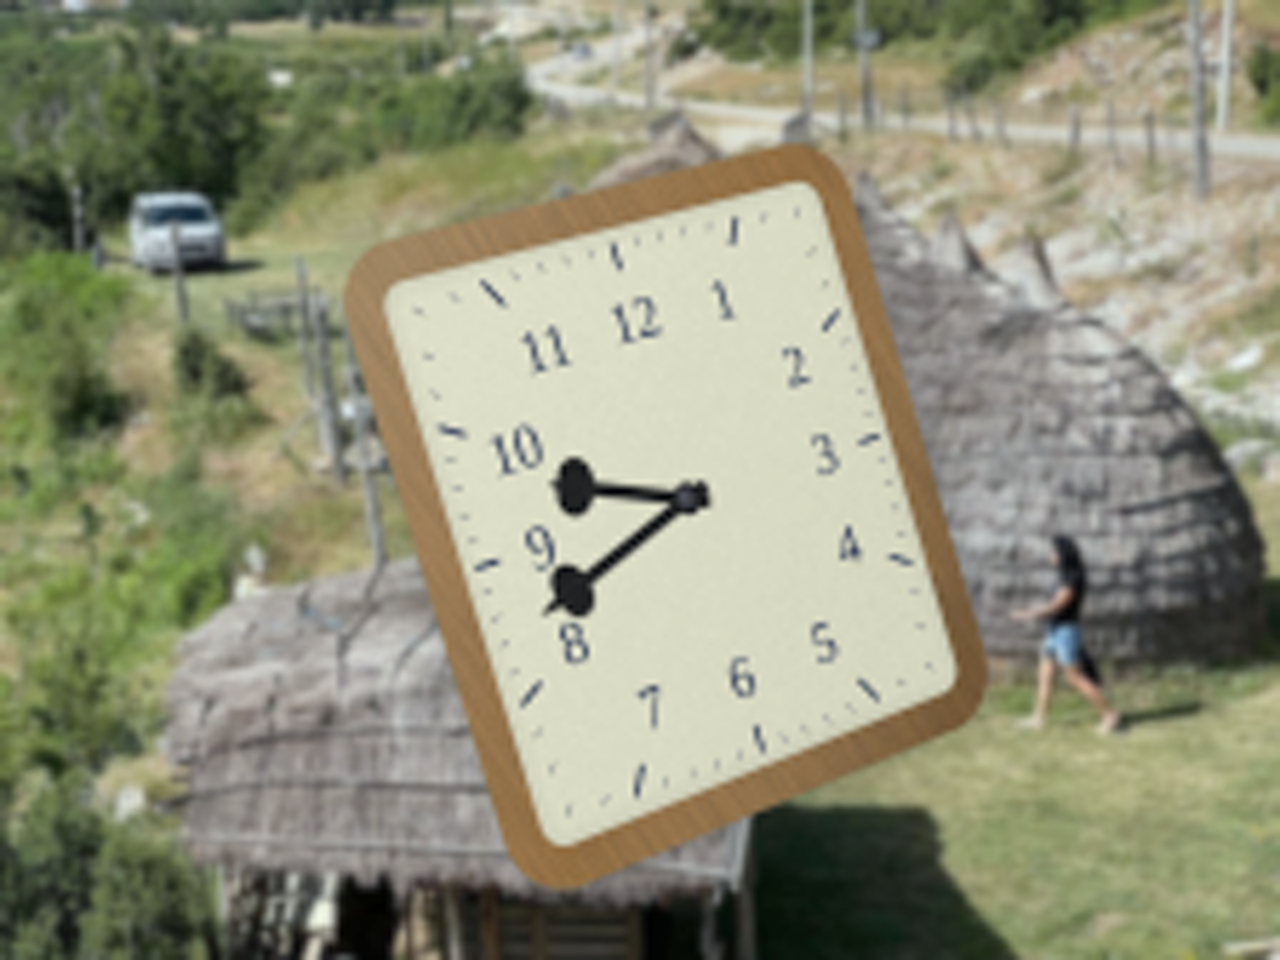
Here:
9,42
